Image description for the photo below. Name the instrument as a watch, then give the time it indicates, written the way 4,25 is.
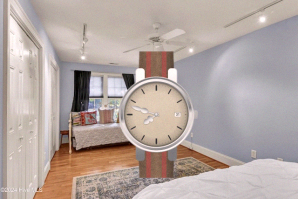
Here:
7,48
